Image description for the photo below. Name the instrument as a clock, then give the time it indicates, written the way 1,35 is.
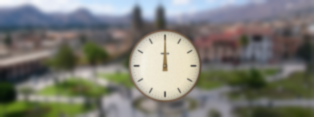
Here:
12,00
